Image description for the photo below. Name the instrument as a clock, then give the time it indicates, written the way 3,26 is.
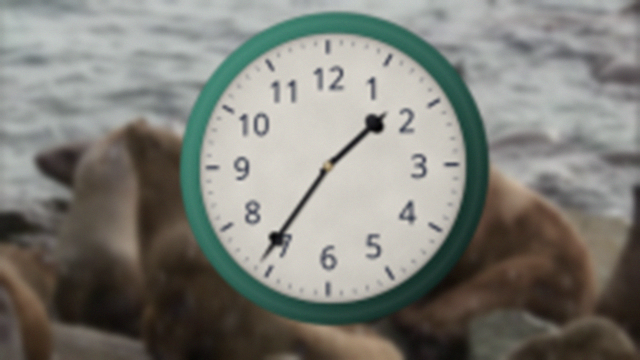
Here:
1,36
